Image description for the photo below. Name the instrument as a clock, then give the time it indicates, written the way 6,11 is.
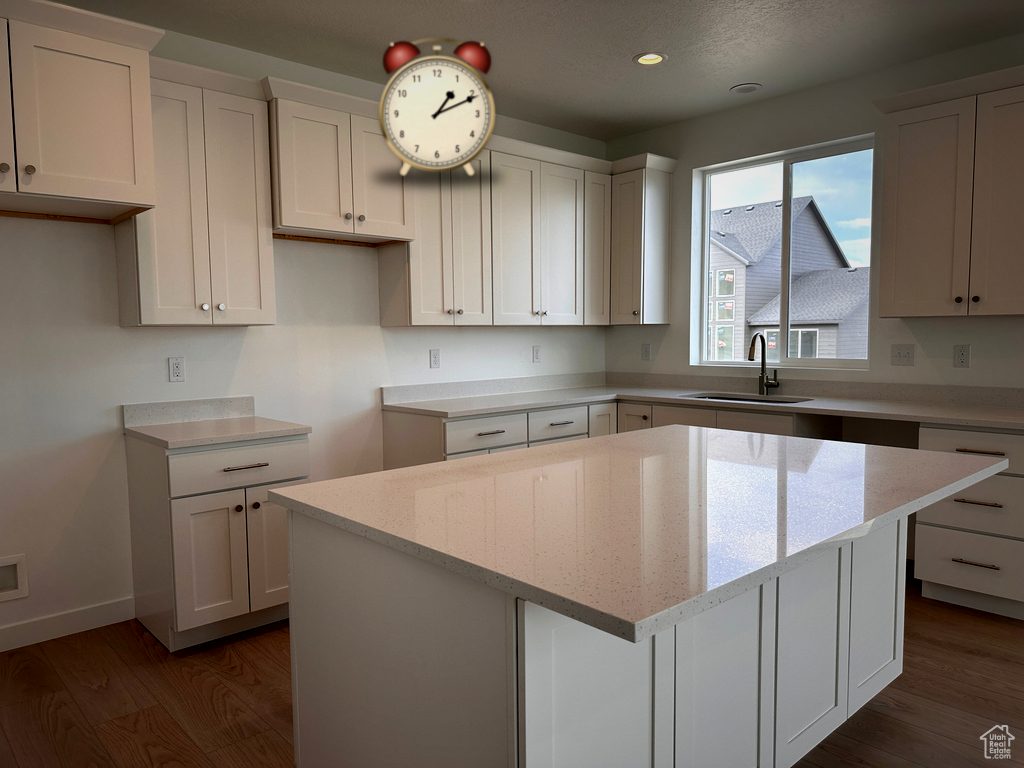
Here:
1,11
